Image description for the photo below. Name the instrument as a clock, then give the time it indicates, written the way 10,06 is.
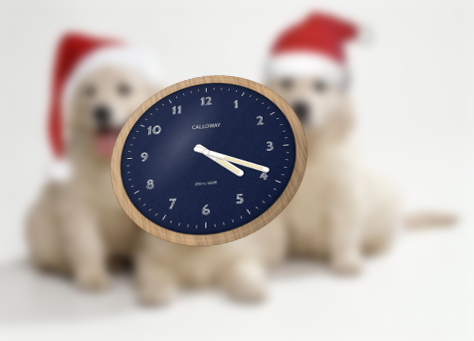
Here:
4,19
